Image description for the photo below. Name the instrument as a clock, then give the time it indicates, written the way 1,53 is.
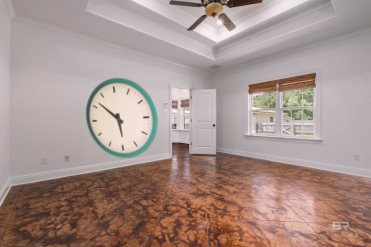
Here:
5,52
